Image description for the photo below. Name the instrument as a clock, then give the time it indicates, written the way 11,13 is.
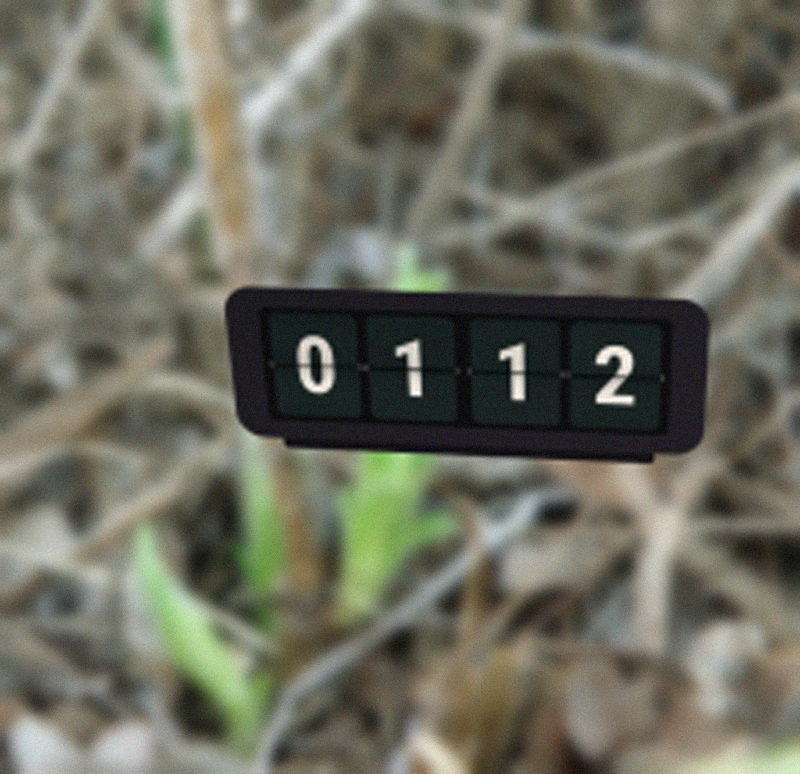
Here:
1,12
